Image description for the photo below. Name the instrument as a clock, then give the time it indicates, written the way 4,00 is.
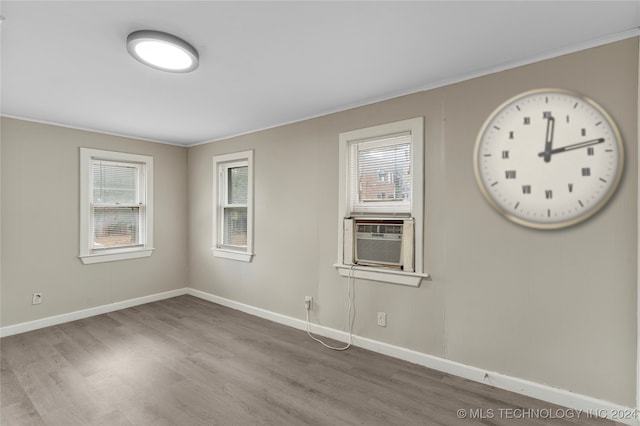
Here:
12,13
